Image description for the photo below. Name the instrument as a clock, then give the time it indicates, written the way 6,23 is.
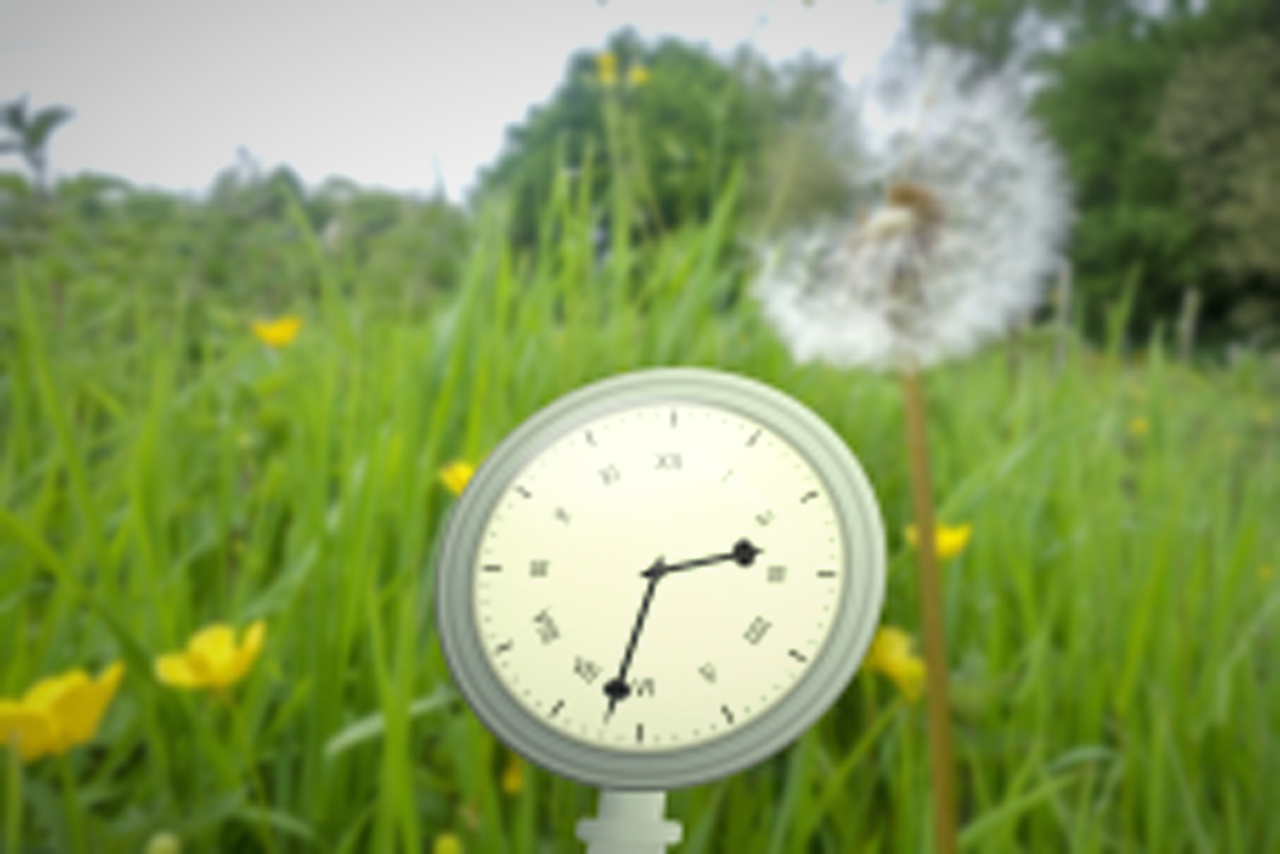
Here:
2,32
